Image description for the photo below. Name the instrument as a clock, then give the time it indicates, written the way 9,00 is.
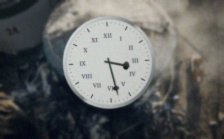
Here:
3,28
